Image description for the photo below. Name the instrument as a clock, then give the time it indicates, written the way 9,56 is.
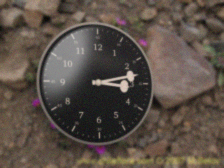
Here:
3,13
